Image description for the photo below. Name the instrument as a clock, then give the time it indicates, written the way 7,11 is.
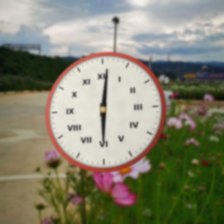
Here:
6,01
